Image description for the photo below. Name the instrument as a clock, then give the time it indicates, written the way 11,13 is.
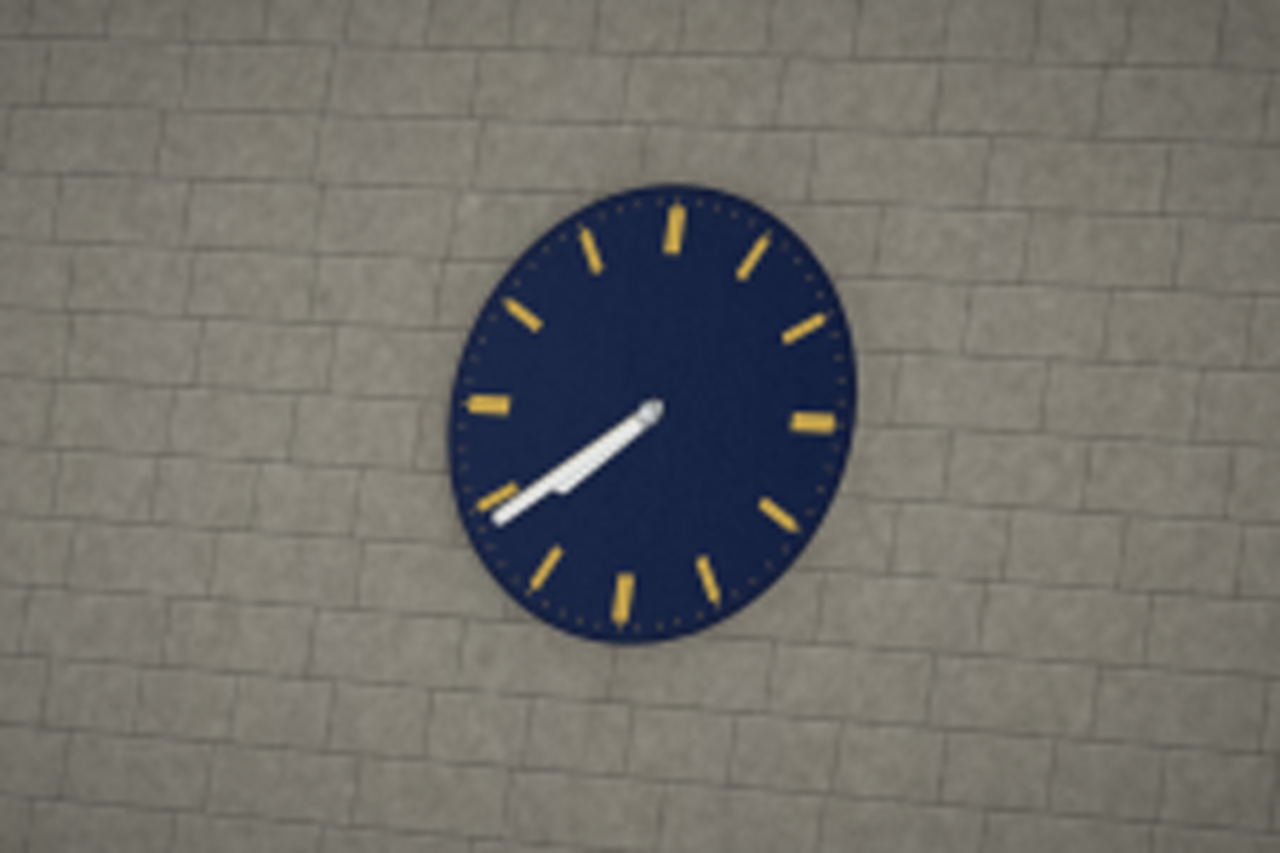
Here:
7,39
